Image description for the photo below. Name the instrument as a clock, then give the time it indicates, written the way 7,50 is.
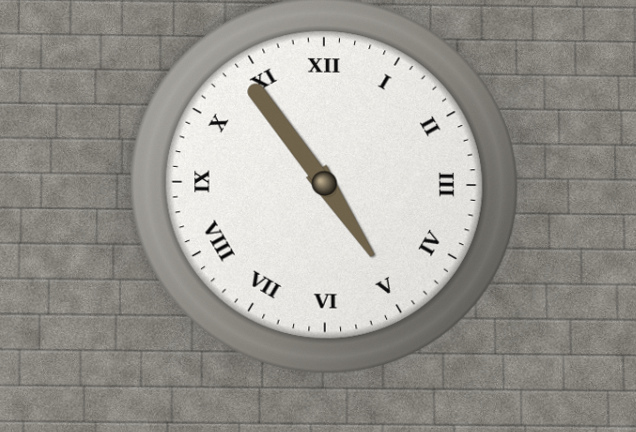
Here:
4,54
